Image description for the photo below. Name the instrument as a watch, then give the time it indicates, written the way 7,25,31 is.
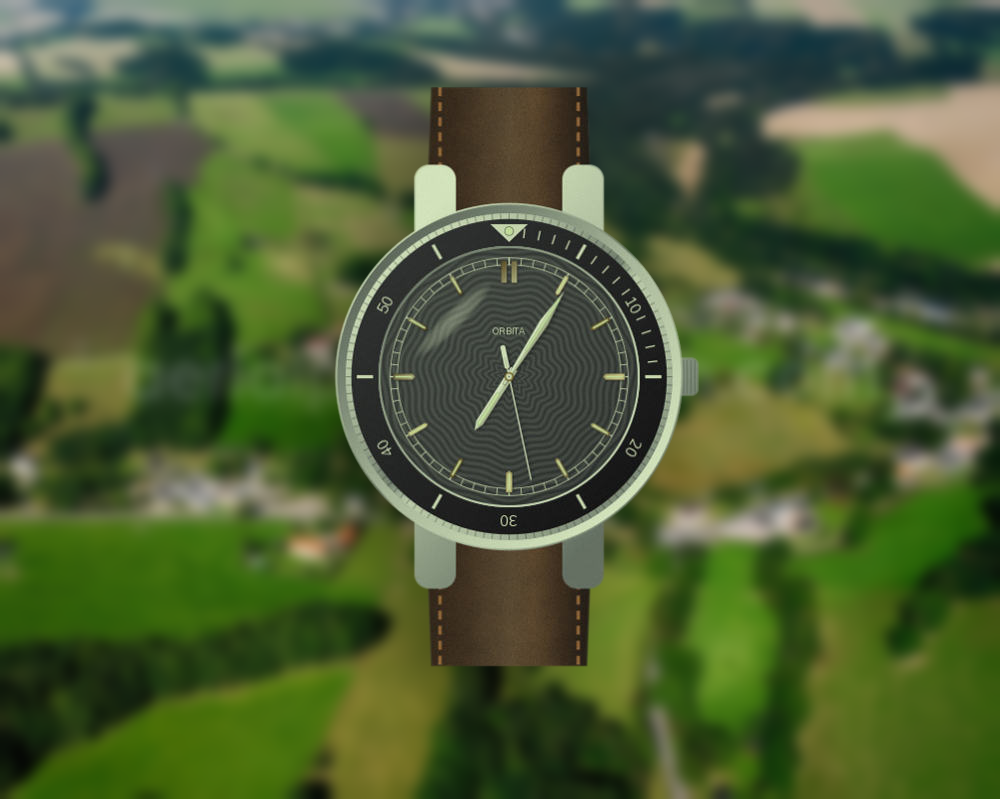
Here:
7,05,28
